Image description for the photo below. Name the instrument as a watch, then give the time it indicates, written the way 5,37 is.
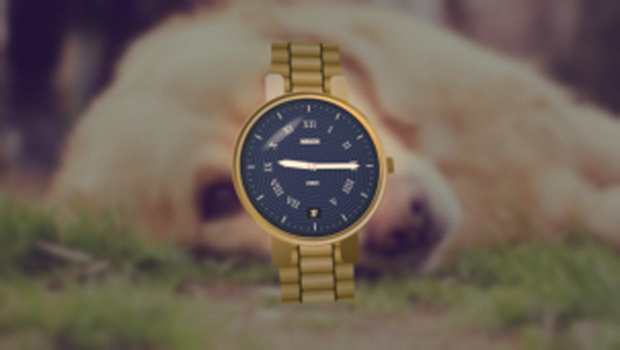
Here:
9,15
